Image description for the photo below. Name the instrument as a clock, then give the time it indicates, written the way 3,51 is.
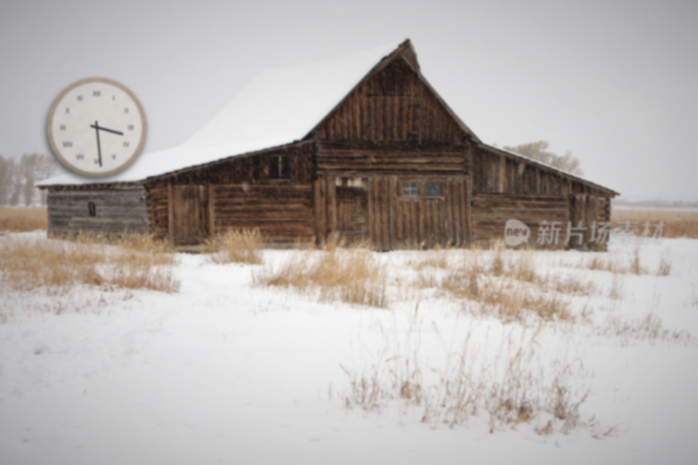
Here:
3,29
